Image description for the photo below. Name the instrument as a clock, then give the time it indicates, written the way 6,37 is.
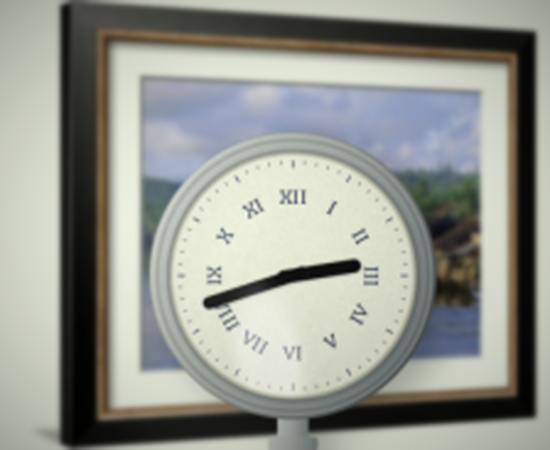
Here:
2,42
